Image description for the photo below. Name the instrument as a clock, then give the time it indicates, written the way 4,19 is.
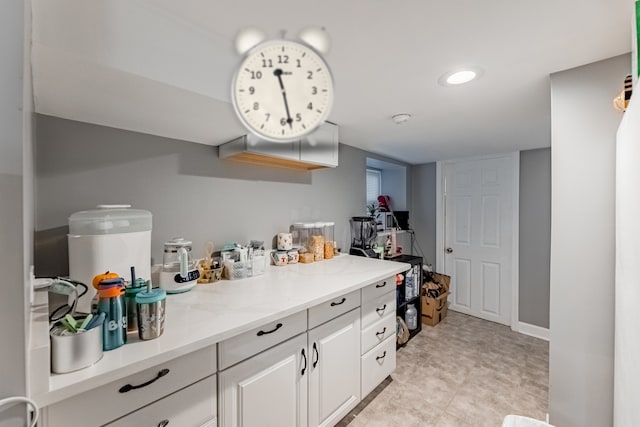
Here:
11,28
